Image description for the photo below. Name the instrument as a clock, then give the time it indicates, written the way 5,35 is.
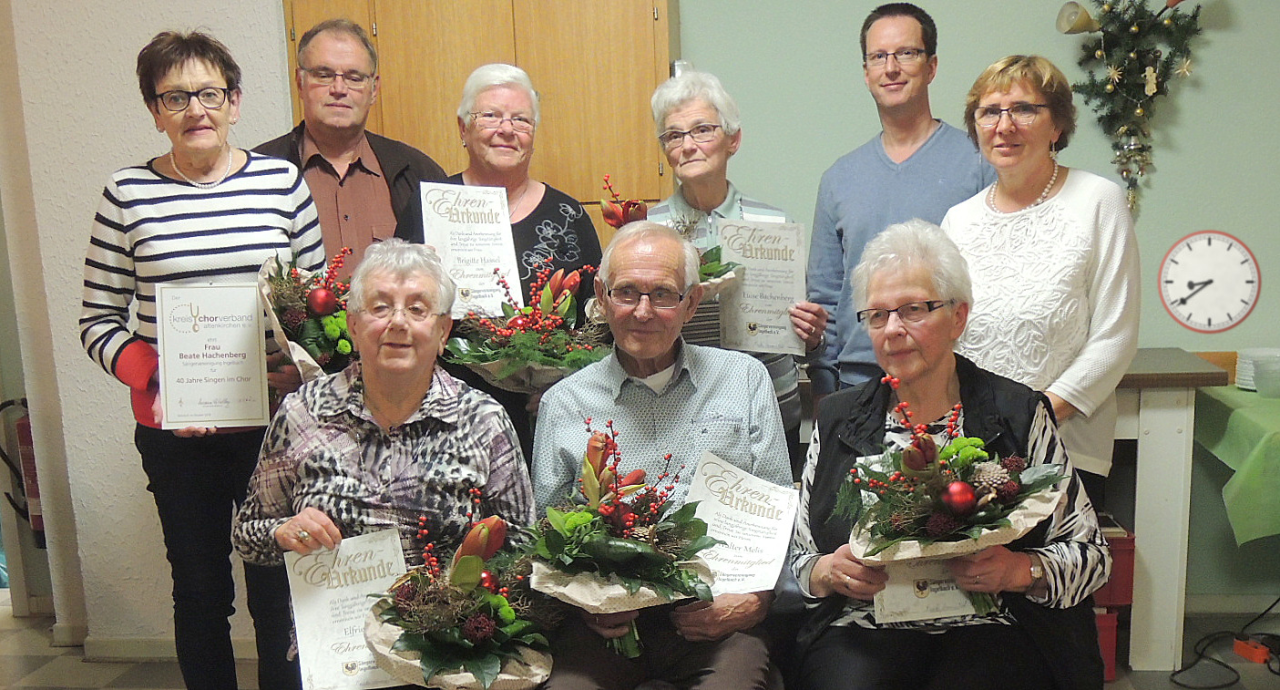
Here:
8,39
